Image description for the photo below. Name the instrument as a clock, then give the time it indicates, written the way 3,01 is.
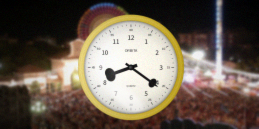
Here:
8,21
